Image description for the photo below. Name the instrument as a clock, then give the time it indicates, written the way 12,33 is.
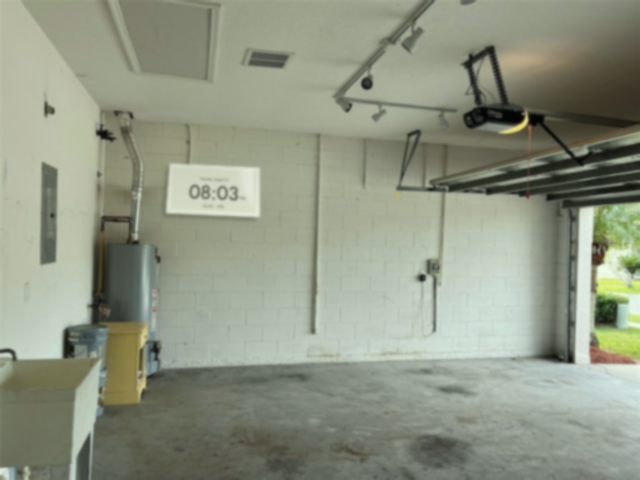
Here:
8,03
